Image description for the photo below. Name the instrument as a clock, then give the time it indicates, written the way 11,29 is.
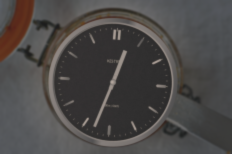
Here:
12,33
